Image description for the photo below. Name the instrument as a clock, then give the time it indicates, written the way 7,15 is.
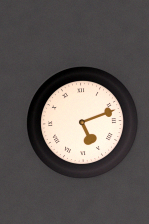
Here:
5,12
